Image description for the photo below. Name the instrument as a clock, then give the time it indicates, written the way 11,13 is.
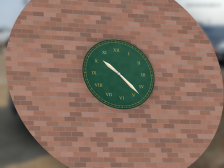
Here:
10,23
